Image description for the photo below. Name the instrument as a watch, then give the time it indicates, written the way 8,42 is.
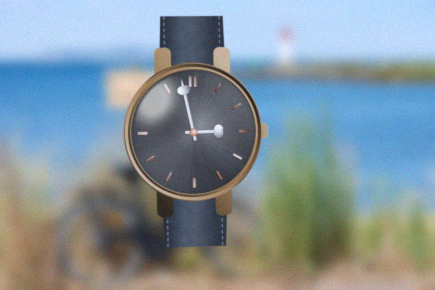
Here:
2,58
